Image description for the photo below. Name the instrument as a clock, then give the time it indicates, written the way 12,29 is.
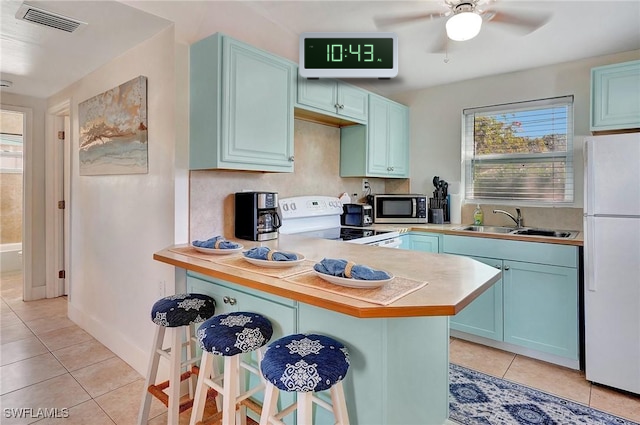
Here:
10,43
